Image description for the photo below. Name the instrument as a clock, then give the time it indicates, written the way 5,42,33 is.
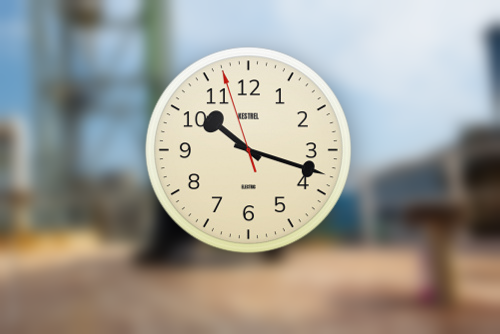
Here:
10,17,57
